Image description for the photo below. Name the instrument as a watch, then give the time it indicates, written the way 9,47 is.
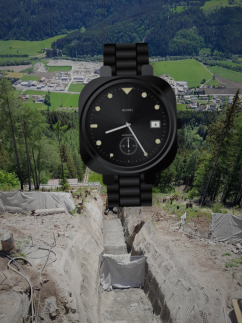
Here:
8,25
